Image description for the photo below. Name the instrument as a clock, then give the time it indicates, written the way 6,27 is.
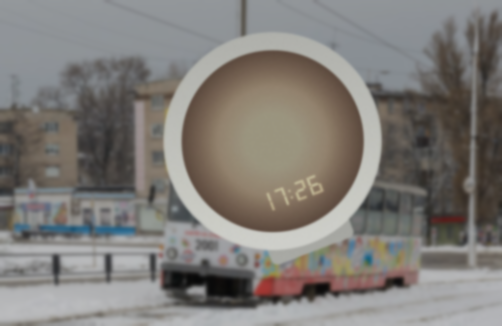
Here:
17,26
